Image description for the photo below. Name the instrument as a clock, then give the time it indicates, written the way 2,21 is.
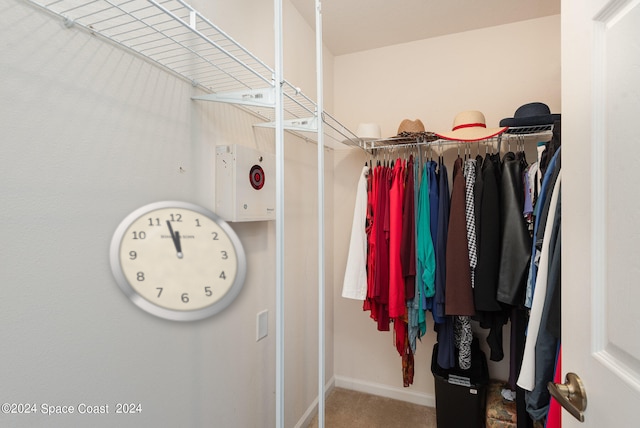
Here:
11,58
